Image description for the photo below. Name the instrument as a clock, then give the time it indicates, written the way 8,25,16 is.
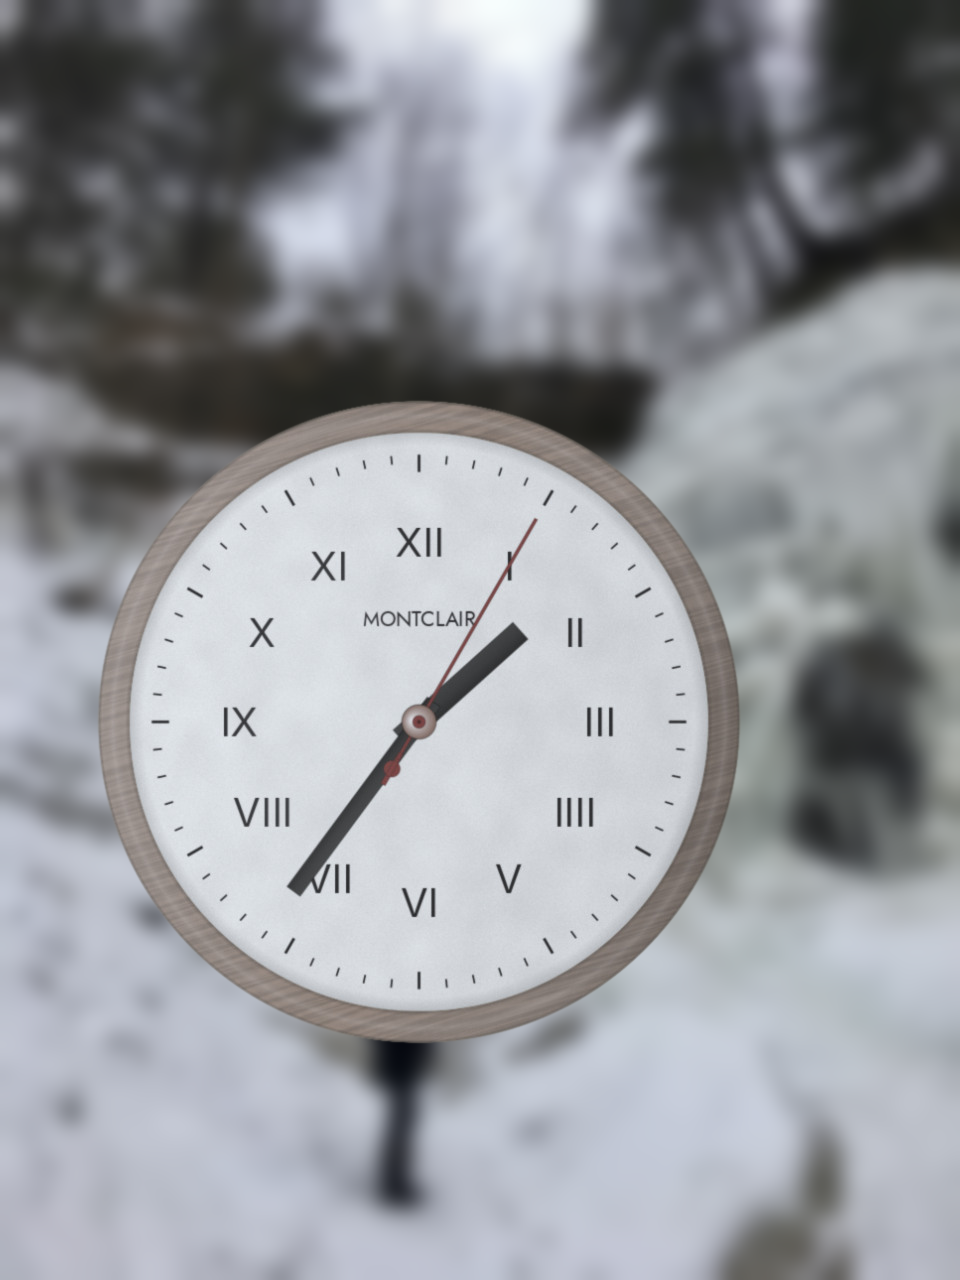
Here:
1,36,05
